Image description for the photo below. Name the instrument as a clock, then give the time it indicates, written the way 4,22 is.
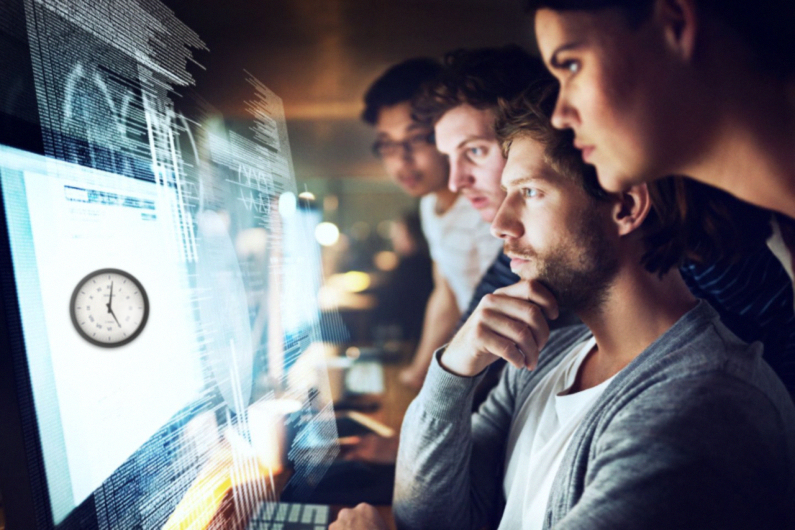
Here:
5,01
